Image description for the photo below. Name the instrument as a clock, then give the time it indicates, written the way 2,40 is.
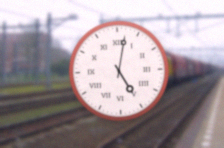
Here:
5,02
